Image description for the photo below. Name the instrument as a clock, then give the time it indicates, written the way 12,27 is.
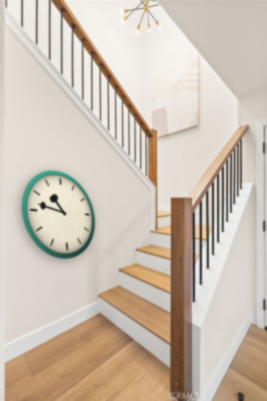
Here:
10,47
